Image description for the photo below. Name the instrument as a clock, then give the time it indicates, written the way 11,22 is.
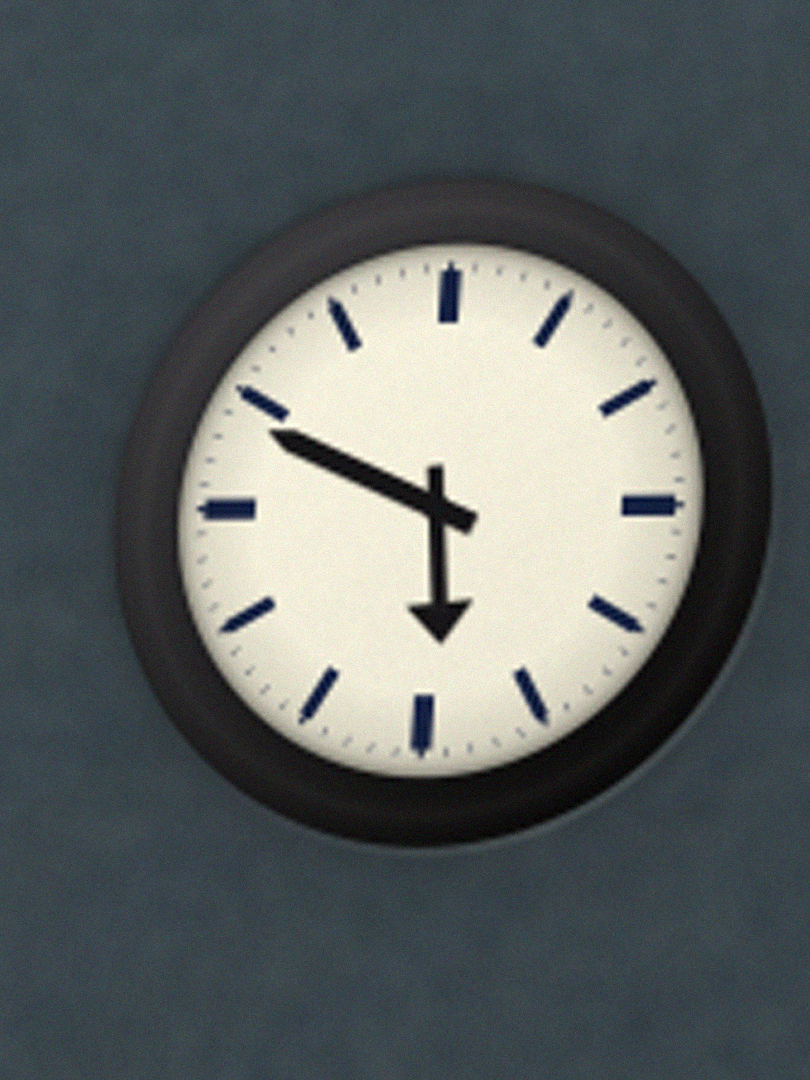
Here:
5,49
